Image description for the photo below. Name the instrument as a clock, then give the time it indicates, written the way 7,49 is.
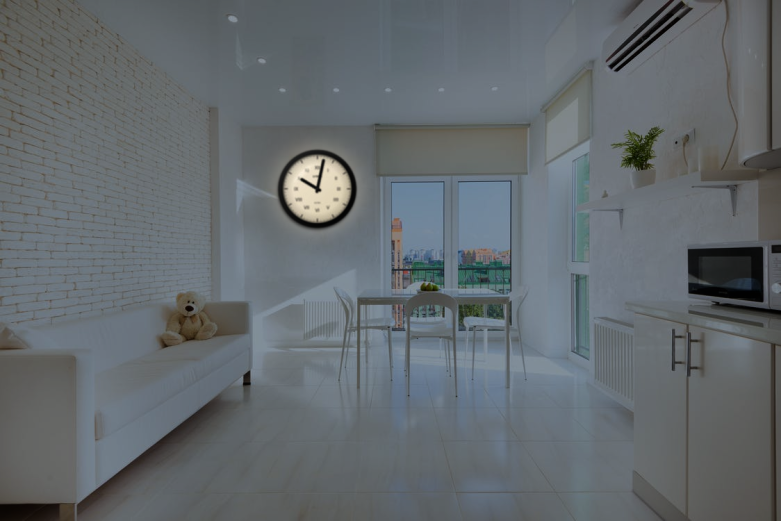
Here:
10,02
